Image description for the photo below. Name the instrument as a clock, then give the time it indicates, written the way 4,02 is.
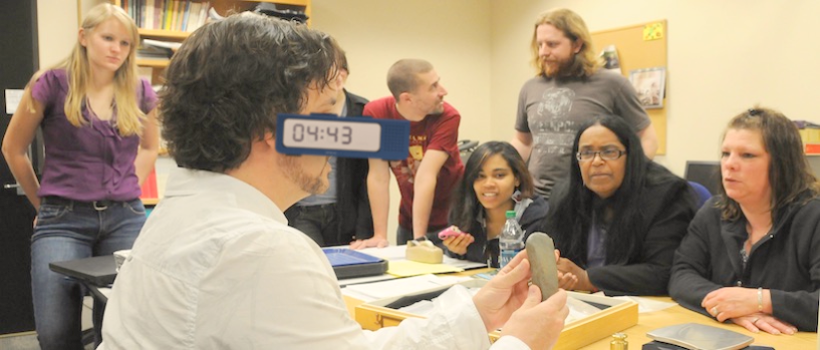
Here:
4,43
